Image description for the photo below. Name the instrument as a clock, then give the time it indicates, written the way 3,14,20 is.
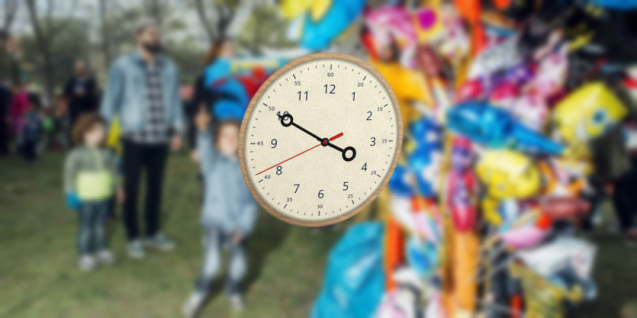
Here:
3,49,41
